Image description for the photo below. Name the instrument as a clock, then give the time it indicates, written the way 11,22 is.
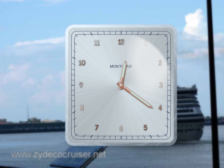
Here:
12,21
